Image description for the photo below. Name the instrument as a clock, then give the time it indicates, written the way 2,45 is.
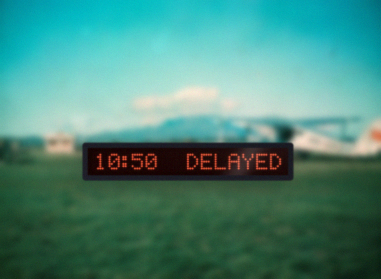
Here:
10,50
